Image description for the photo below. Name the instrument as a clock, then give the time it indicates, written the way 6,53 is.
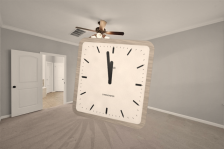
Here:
11,58
